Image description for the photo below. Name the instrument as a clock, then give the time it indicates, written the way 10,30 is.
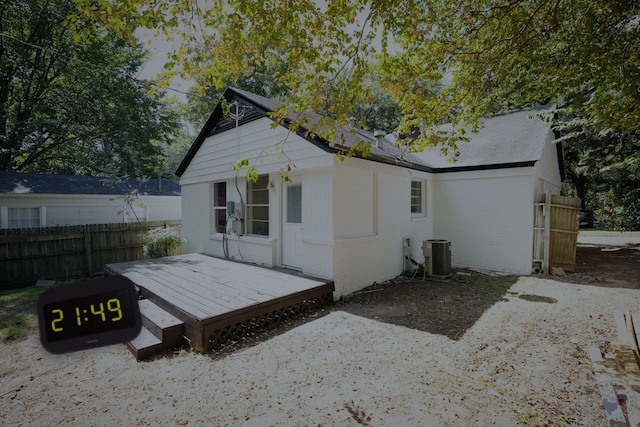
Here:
21,49
